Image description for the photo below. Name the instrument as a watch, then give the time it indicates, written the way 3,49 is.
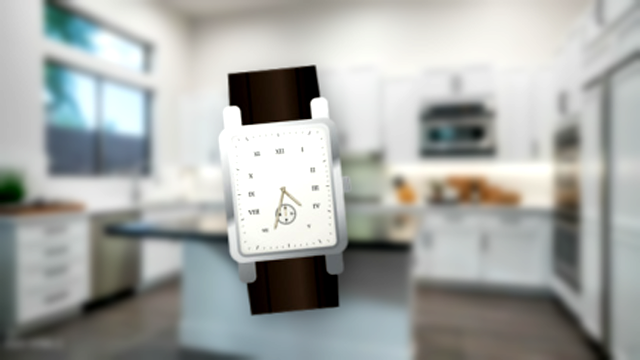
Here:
4,33
